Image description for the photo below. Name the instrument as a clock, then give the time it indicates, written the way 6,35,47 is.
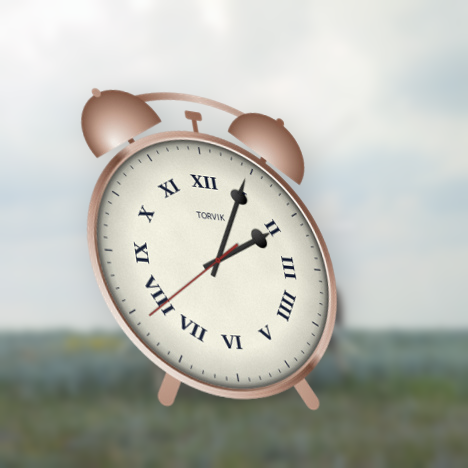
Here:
2,04,39
